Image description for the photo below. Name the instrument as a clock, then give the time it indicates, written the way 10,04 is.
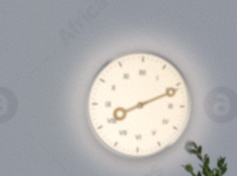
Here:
8,11
